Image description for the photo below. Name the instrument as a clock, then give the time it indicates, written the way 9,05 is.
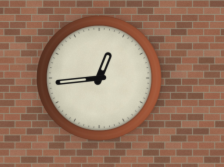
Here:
12,44
